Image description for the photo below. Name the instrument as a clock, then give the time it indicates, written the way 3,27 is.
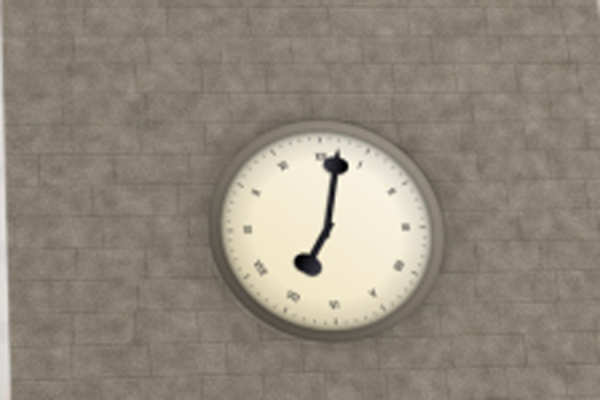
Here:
7,02
